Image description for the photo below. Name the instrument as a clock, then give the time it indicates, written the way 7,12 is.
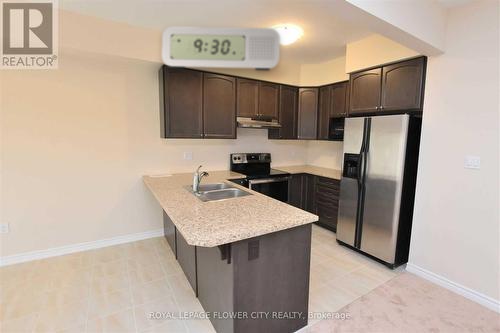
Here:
9,30
